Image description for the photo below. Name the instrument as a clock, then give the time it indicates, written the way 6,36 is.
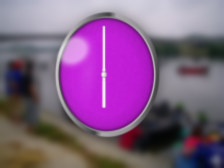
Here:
6,00
